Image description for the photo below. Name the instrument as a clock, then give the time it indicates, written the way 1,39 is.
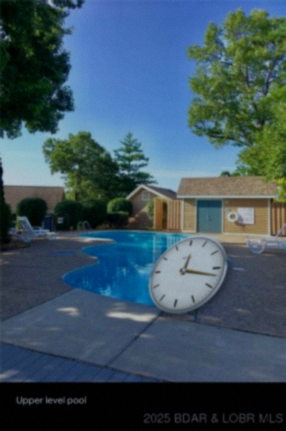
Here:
12,17
